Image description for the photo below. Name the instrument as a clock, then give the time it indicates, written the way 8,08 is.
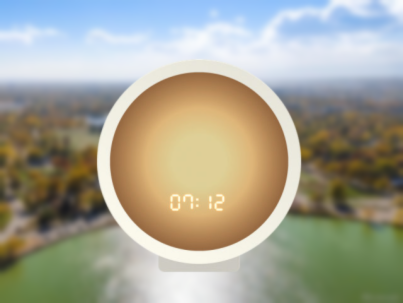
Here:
7,12
